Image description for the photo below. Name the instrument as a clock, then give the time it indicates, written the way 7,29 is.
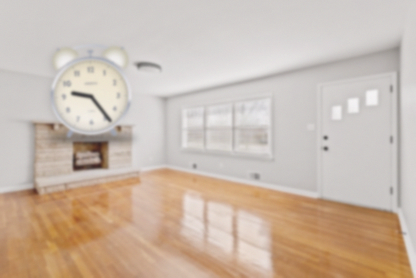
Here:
9,24
